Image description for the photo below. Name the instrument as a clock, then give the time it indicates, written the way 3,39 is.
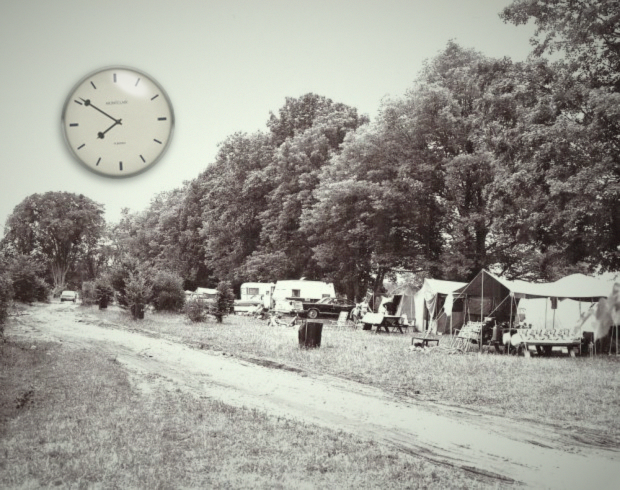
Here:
7,51
